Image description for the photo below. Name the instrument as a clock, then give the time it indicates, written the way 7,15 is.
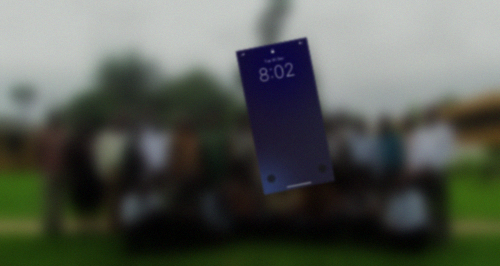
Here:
8,02
